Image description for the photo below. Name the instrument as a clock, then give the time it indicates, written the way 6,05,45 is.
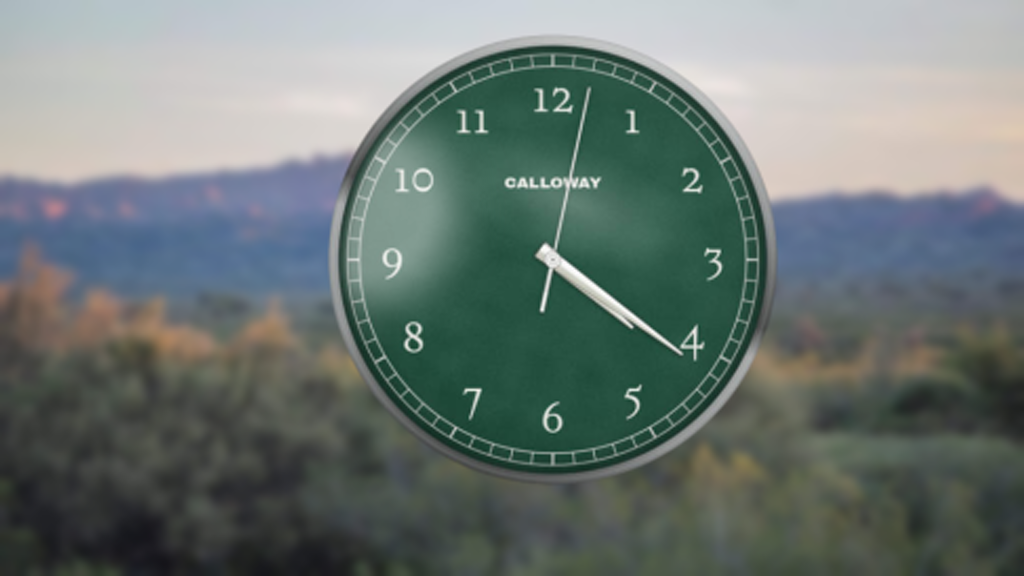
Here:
4,21,02
